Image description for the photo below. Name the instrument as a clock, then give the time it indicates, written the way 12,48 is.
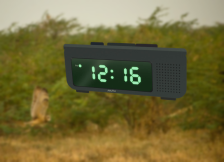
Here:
12,16
